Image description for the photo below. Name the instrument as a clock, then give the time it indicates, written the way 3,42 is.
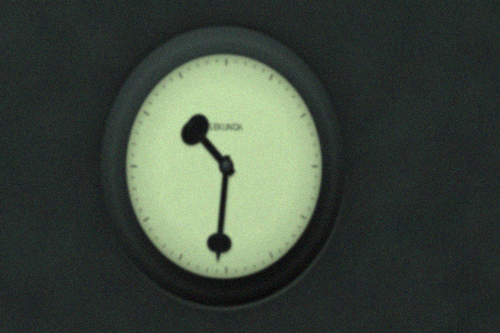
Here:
10,31
